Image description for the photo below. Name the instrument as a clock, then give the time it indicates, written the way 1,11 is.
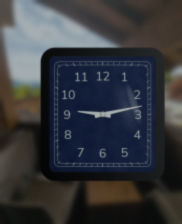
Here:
9,13
